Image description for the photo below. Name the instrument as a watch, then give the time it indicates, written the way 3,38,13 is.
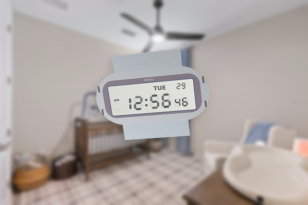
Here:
12,56,46
